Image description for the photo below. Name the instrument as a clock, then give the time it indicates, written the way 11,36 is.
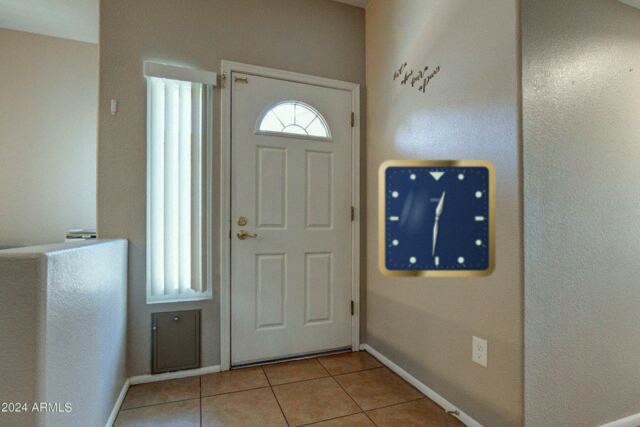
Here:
12,31
